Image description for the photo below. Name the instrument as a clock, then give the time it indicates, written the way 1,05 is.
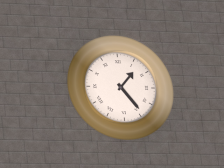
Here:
1,24
